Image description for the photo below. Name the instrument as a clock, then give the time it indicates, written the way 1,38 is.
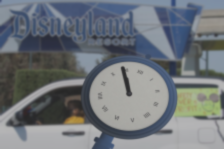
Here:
10,54
